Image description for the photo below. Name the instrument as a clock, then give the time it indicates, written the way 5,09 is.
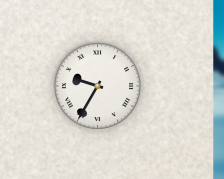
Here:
9,35
